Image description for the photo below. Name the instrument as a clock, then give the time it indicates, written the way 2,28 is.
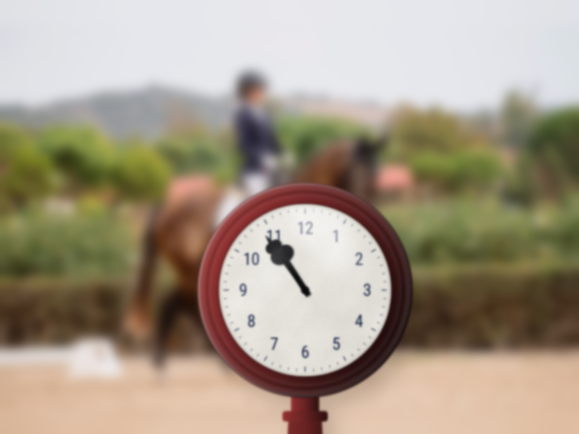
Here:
10,54
